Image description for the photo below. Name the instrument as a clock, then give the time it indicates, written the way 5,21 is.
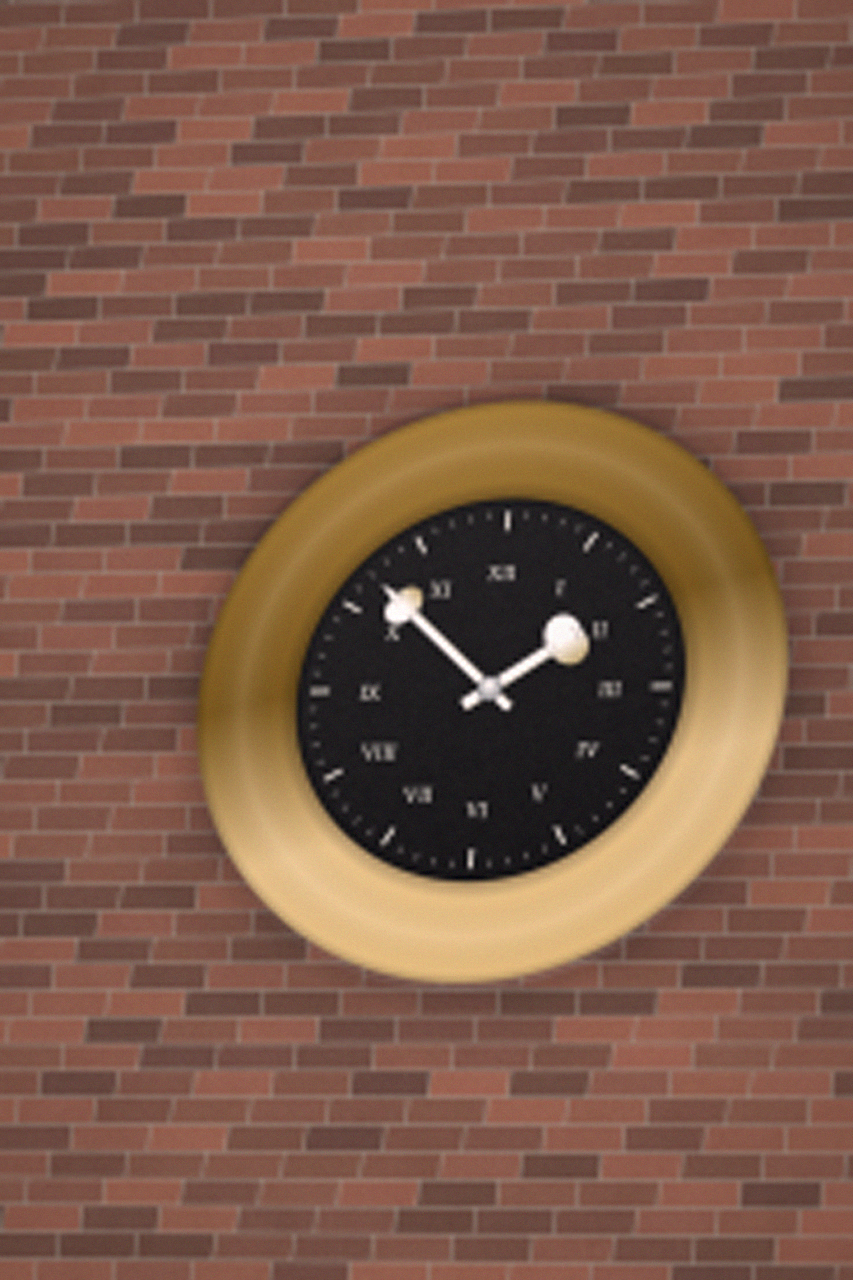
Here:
1,52
